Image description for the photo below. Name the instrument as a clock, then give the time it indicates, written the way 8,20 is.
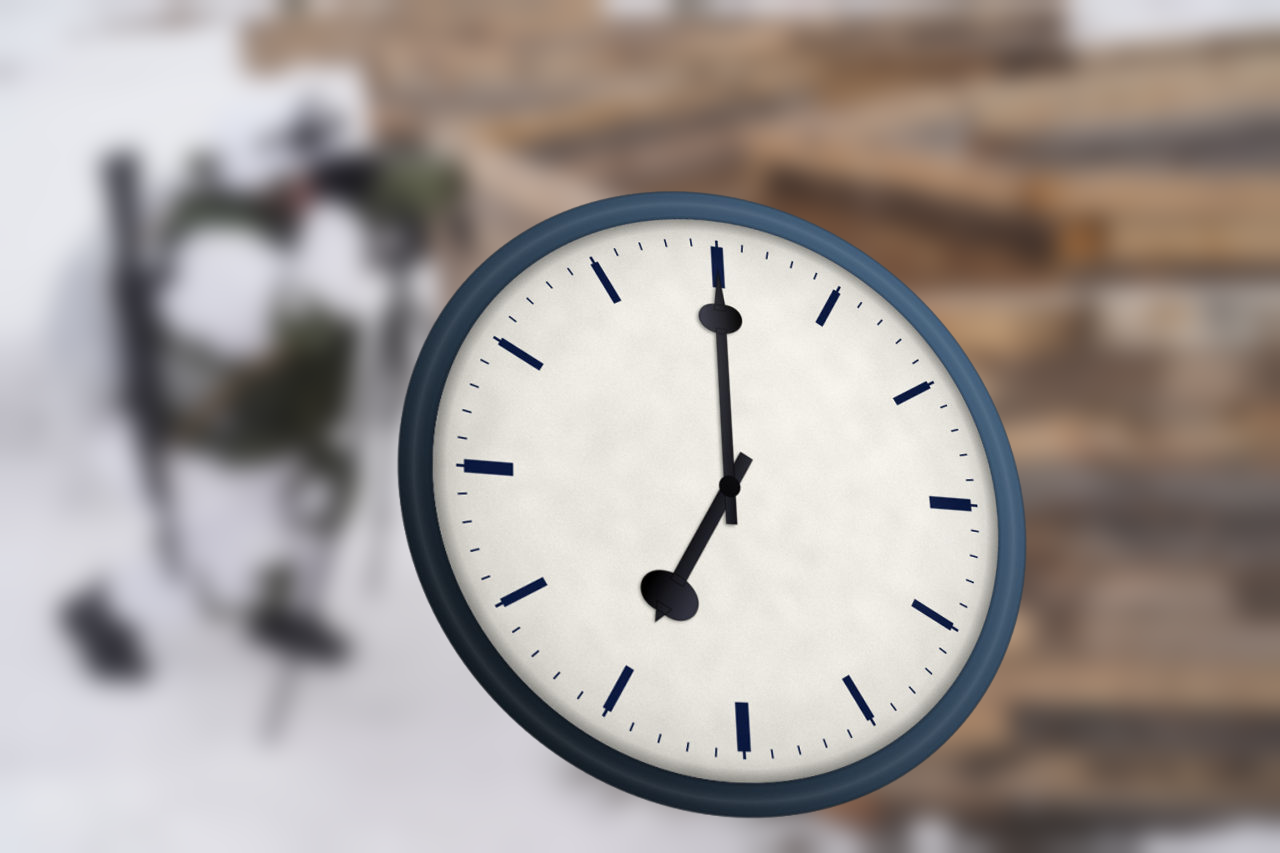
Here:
7,00
